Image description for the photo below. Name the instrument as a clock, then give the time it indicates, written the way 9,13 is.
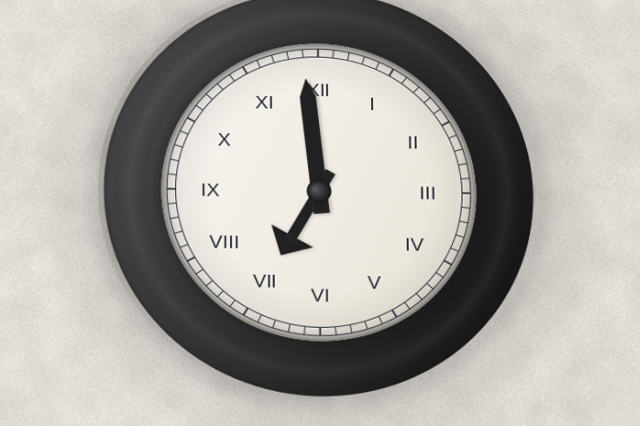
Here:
6,59
